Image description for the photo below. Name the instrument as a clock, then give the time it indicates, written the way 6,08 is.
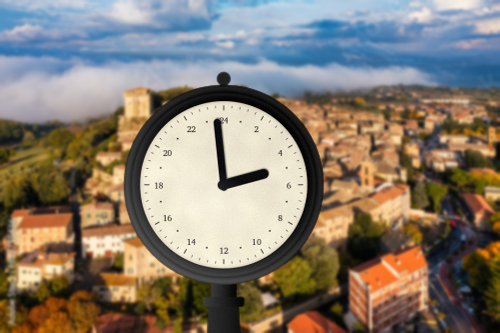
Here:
4,59
